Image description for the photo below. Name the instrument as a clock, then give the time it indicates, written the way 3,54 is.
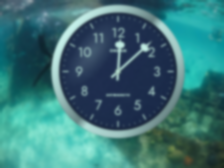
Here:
12,08
